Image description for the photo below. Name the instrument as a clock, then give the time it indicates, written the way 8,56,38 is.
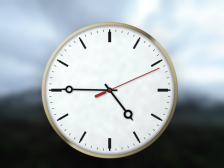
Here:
4,45,11
